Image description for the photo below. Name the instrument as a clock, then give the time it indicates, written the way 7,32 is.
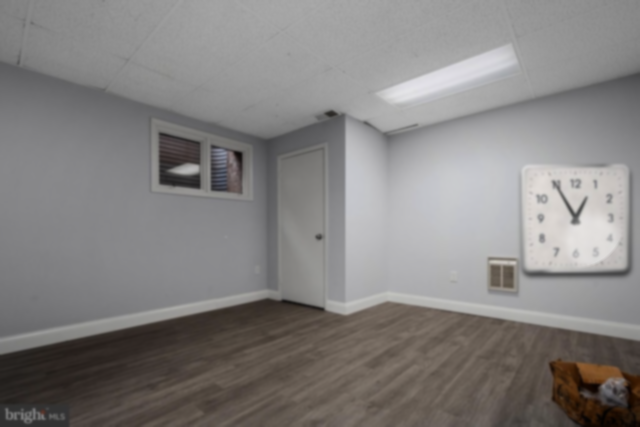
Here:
12,55
